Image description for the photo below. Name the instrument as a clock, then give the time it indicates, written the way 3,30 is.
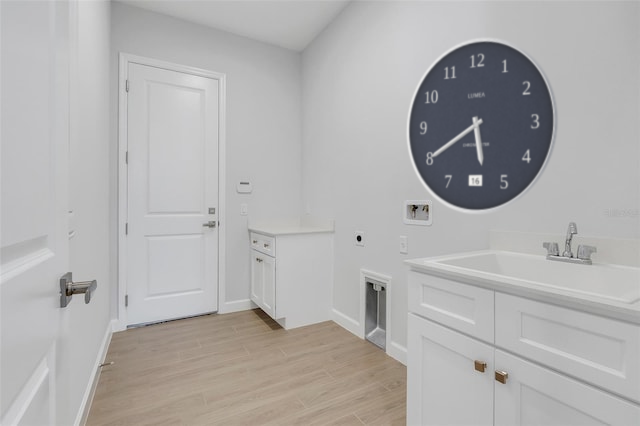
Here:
5,40
